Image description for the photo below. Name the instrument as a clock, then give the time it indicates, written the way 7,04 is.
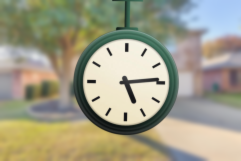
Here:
5,14
